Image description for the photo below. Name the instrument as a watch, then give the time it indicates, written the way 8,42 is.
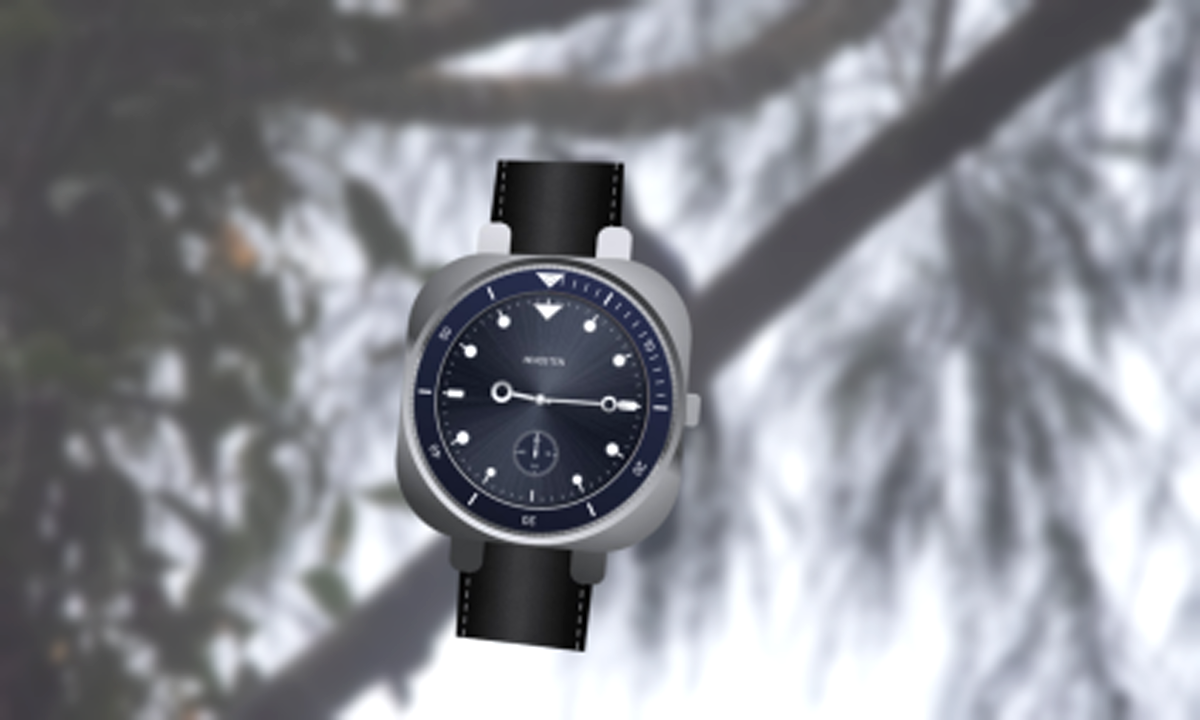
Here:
9,15
